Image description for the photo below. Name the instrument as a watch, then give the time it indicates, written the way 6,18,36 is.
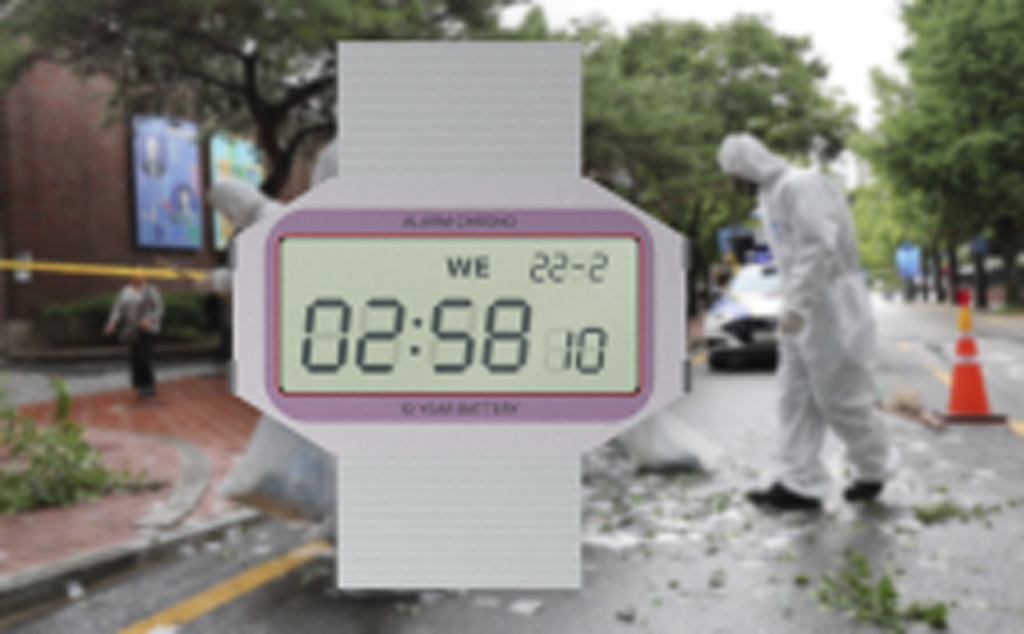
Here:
2,58,10
